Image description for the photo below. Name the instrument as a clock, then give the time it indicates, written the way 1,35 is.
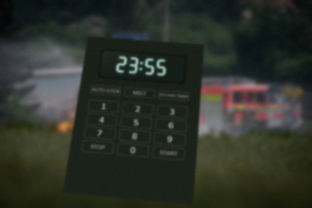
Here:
23,55
